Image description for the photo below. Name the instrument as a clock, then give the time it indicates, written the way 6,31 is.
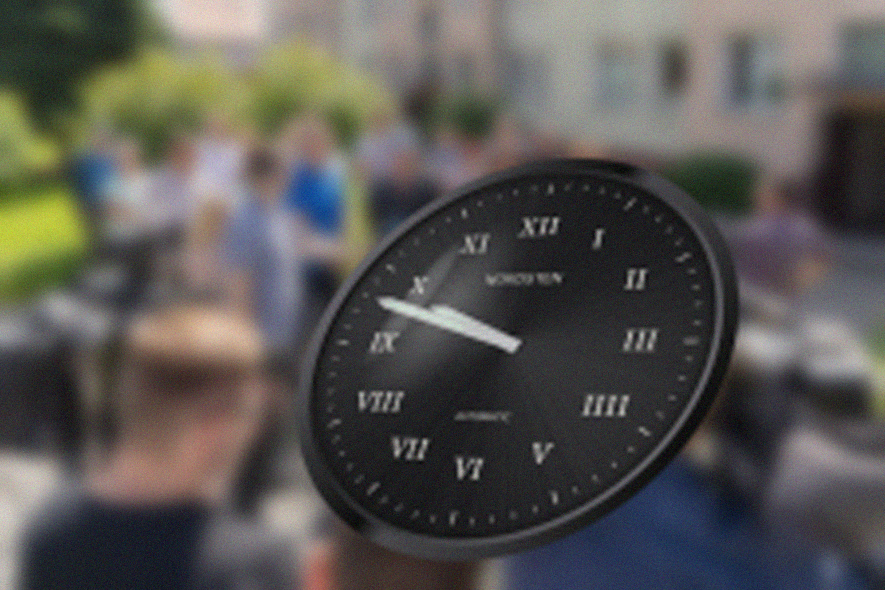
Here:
9,48
